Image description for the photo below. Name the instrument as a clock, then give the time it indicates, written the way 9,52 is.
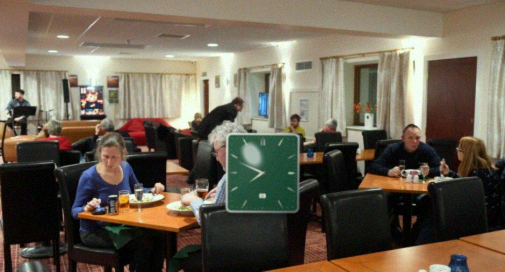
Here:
7,49
